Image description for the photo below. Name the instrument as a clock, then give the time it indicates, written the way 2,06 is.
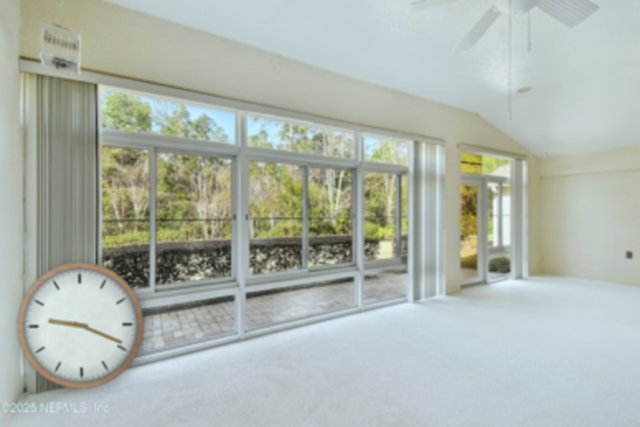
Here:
9,19
